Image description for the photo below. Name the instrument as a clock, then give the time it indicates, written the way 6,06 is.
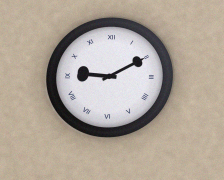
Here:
9,10
